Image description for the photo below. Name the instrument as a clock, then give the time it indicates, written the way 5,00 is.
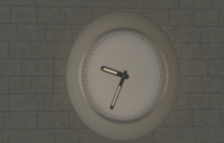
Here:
9,34
